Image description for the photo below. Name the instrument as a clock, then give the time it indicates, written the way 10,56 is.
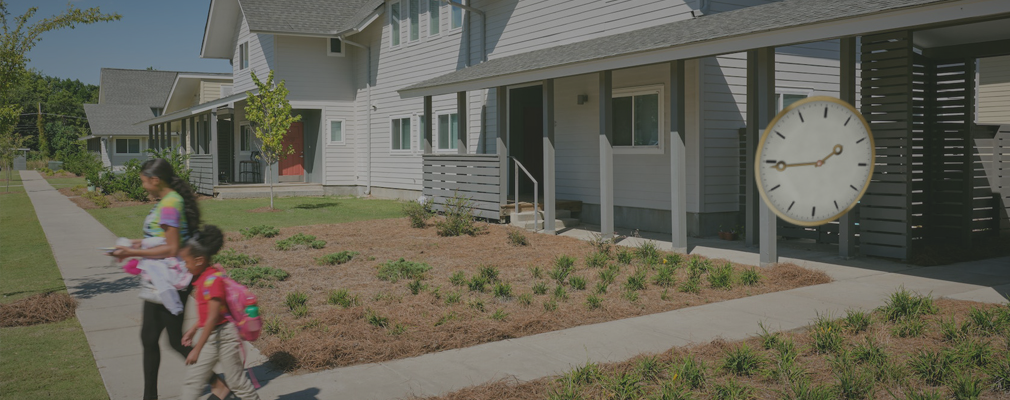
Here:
1,44
